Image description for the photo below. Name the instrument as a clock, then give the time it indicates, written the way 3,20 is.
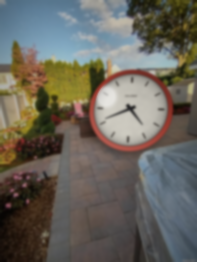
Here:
4,41
